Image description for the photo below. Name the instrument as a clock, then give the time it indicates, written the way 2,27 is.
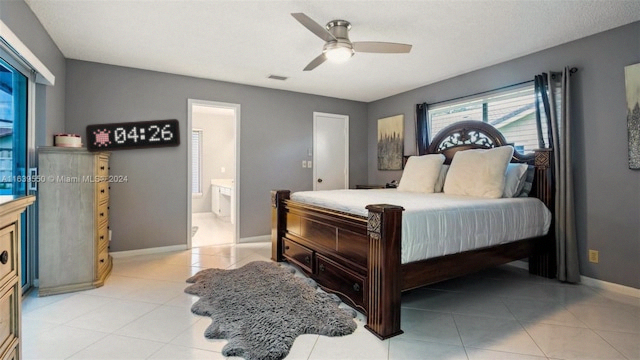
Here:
4,26
